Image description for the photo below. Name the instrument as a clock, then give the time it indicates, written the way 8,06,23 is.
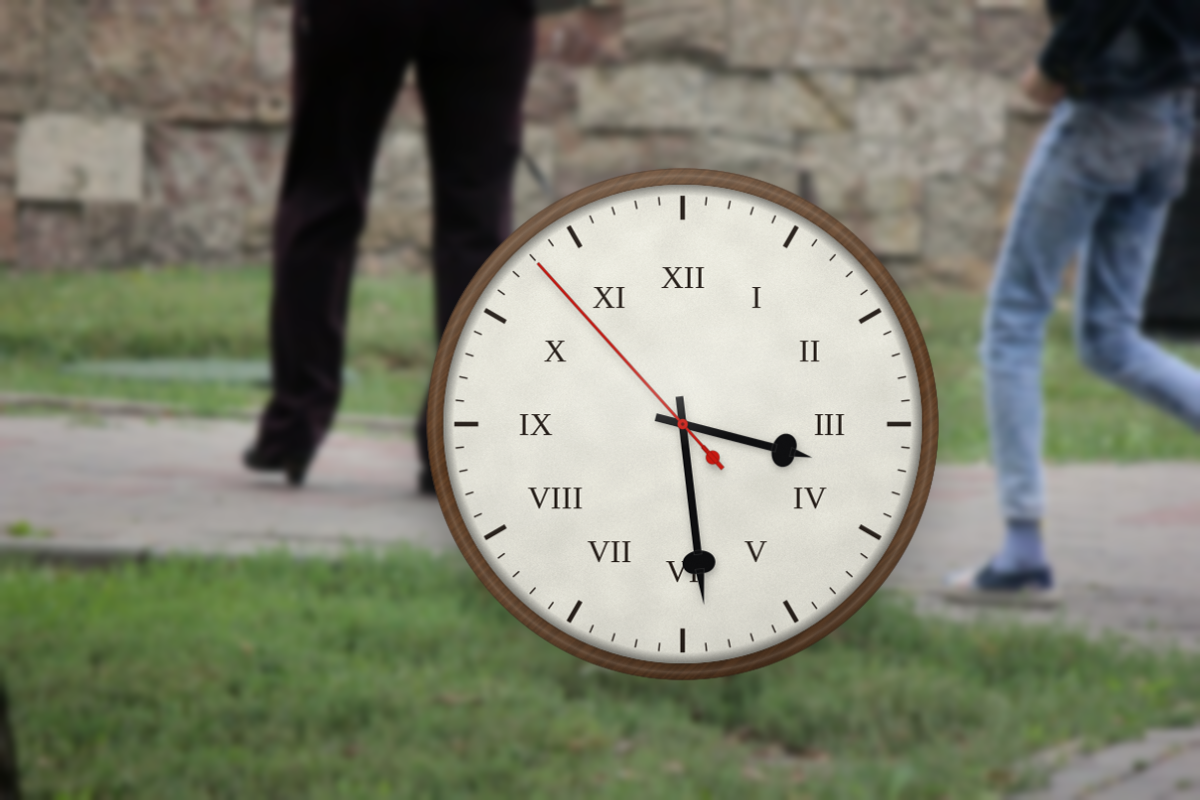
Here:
3,28,53
